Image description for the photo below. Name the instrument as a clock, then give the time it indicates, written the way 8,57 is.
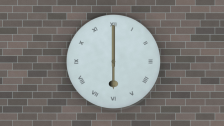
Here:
6,00
